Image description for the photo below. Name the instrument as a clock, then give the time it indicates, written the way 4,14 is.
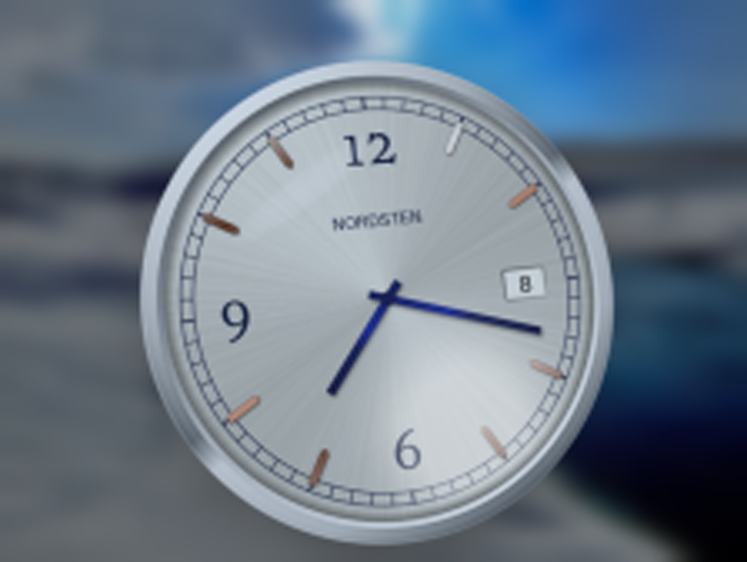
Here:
7,18
